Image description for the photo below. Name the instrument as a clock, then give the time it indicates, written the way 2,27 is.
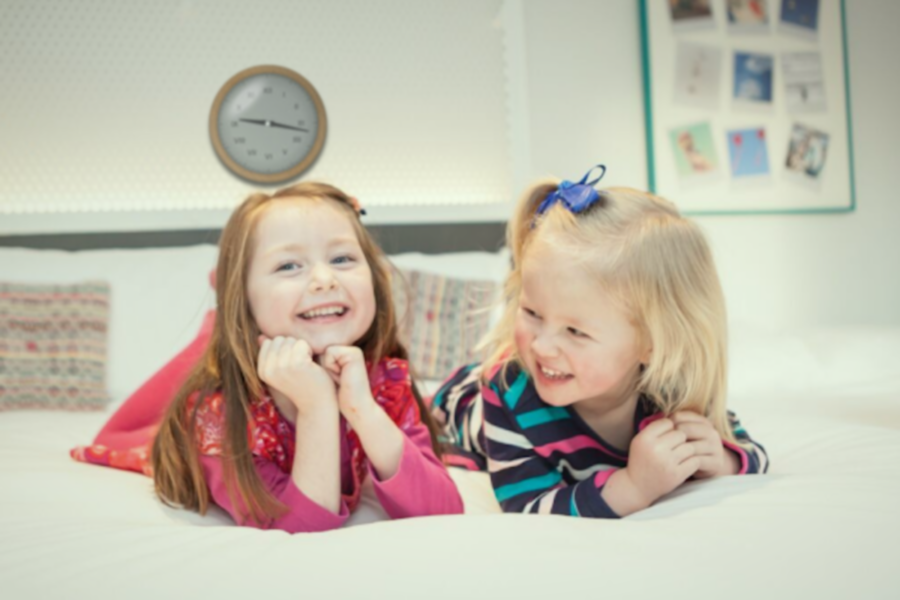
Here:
9,17
